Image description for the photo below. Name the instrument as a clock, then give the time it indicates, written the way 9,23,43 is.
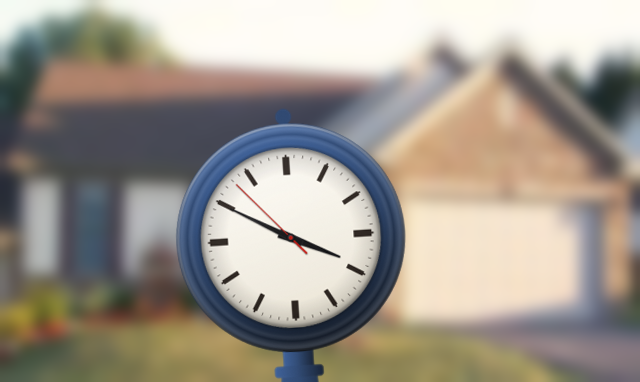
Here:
3,49,53
